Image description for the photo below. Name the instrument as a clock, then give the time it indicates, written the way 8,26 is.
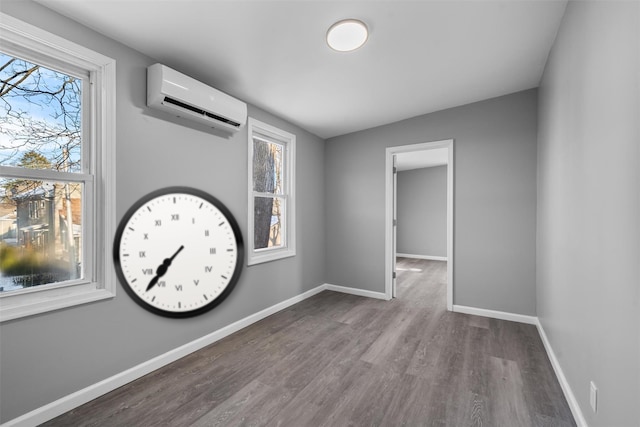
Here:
7,37
